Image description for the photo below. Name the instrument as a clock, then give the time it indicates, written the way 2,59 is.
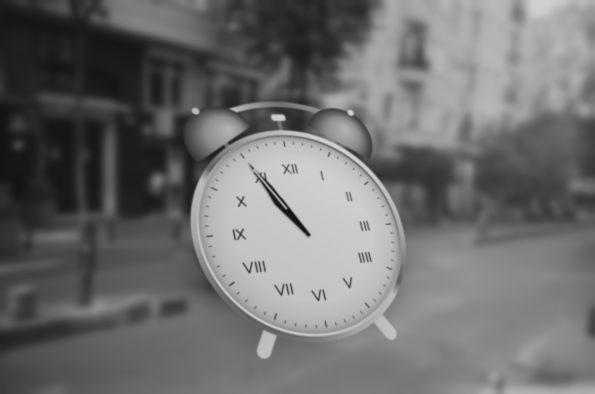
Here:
10,55
